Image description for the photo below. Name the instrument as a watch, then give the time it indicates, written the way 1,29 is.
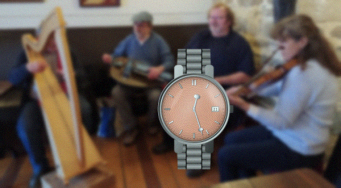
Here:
12,27
